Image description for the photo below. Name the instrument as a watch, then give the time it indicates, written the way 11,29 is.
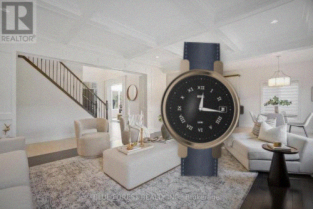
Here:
12,16
